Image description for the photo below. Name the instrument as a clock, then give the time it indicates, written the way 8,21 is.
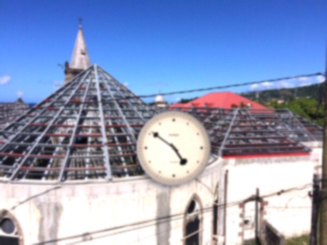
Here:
4,51
